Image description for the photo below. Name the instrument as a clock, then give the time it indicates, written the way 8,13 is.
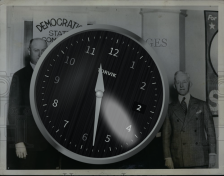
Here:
11,28
